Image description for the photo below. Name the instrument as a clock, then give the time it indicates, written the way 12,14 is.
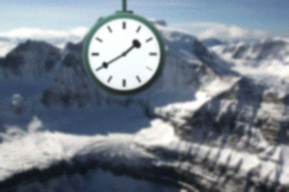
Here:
1,40
